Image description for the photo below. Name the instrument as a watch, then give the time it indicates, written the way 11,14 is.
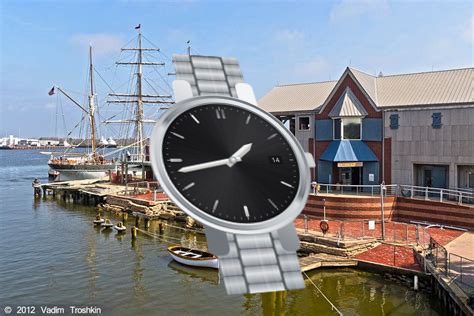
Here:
1,43
